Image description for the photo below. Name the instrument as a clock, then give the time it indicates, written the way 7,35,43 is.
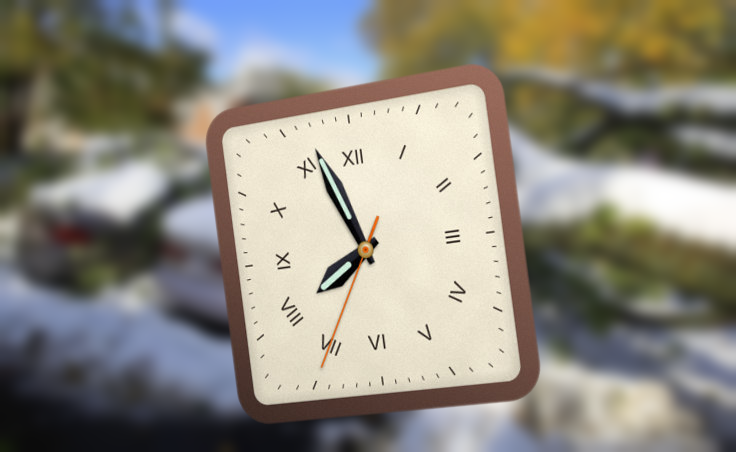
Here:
7,56,35
